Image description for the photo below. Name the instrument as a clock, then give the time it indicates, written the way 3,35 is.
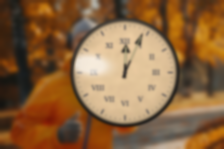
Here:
12,04
